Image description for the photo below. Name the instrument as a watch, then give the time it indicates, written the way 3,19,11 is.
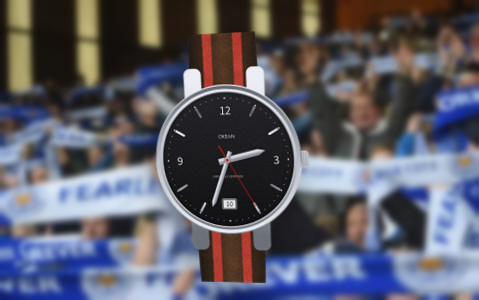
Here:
2,33,25
